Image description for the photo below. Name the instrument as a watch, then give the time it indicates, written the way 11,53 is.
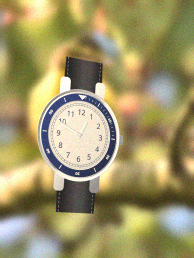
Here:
12,49
